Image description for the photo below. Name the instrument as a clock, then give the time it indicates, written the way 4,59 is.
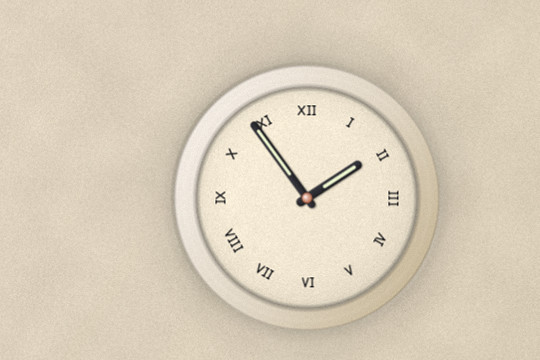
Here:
1,54
